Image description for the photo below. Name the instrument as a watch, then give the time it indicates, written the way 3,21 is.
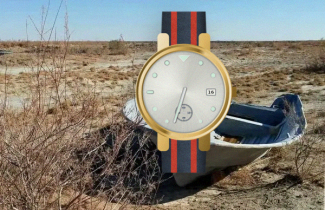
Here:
6,33
